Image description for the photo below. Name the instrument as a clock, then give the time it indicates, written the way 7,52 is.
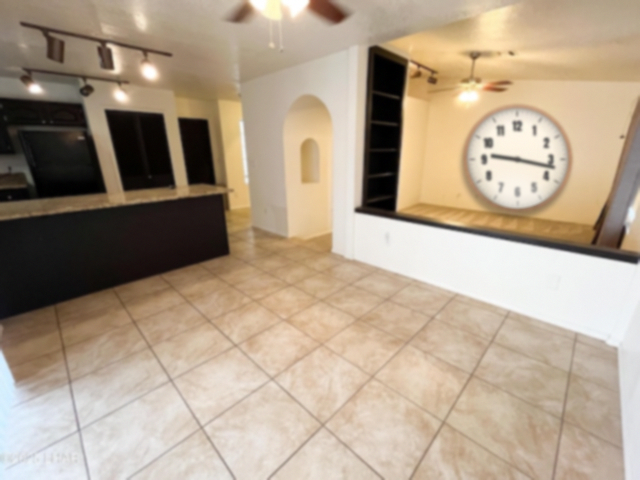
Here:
9,17
